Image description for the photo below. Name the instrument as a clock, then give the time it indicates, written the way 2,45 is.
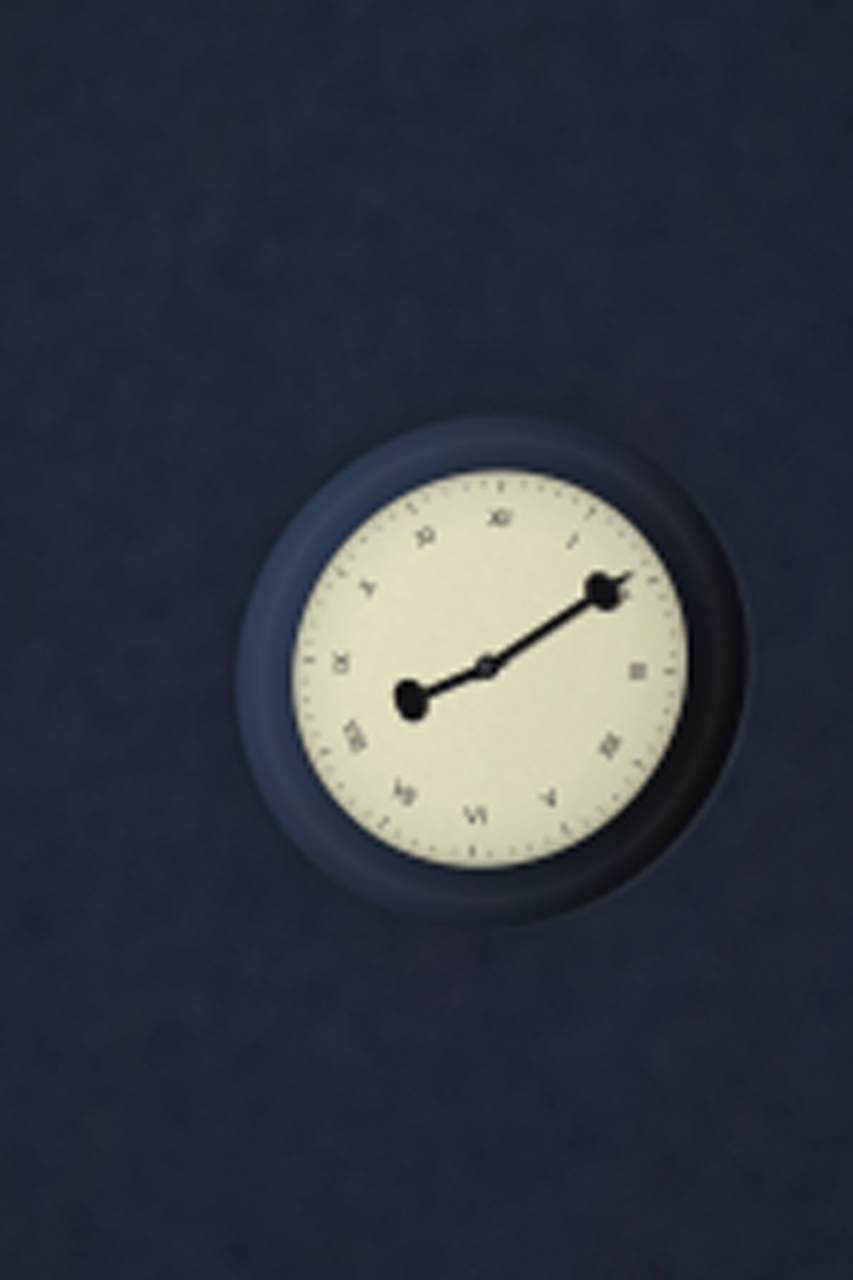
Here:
8,09
